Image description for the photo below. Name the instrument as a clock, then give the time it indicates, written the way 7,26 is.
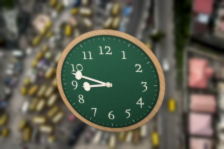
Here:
8,48
